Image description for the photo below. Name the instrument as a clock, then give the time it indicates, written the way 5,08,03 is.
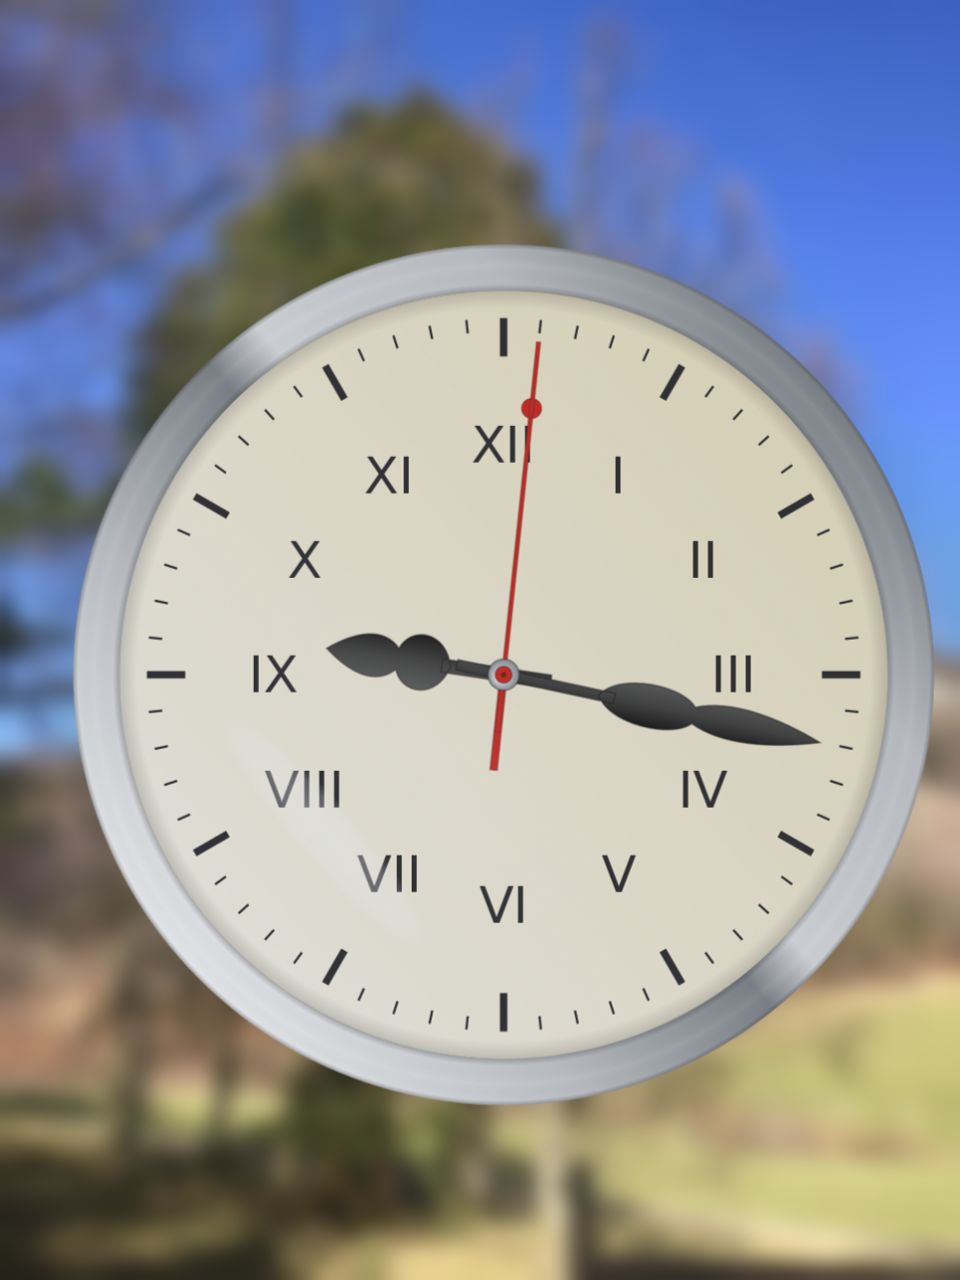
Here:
9,17,01
